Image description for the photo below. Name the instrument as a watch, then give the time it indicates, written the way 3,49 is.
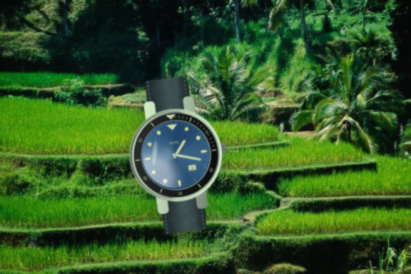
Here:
1,18
